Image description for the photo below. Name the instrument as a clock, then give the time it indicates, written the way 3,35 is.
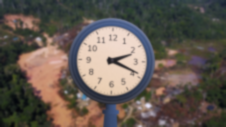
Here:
2,19
